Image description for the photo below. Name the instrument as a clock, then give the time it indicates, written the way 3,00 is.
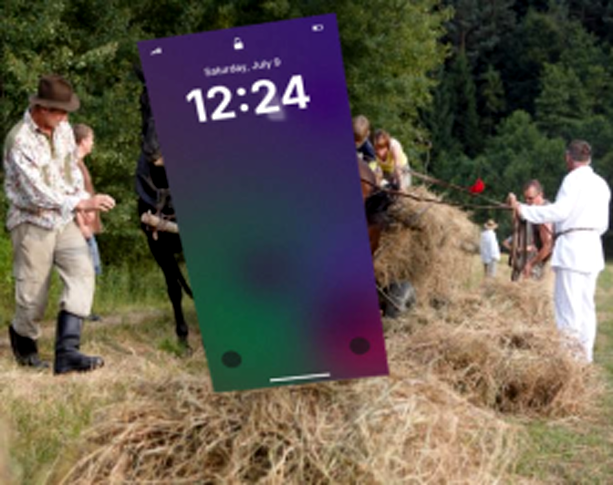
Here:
12,24
